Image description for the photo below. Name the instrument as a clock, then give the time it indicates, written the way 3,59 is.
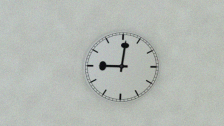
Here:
9,01
